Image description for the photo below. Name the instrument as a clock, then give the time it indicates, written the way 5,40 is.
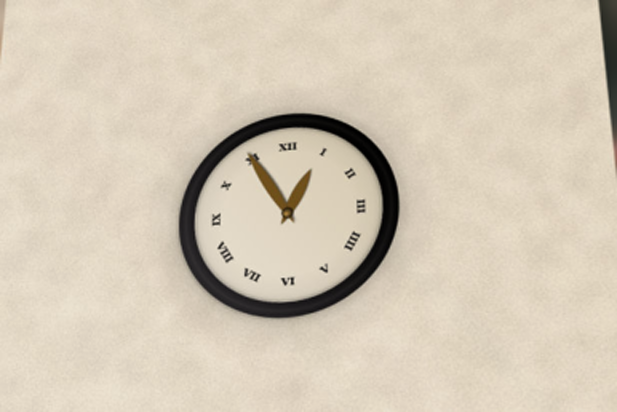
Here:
12,55
